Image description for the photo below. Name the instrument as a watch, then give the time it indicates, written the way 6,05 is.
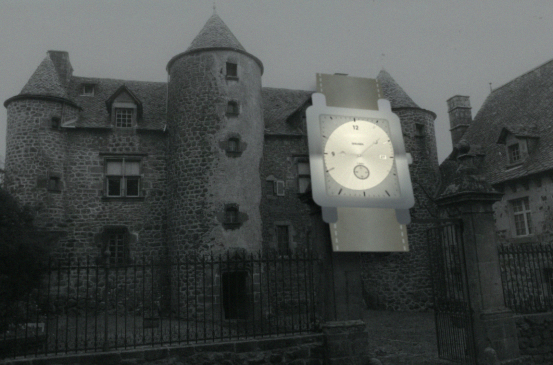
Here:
9,08
